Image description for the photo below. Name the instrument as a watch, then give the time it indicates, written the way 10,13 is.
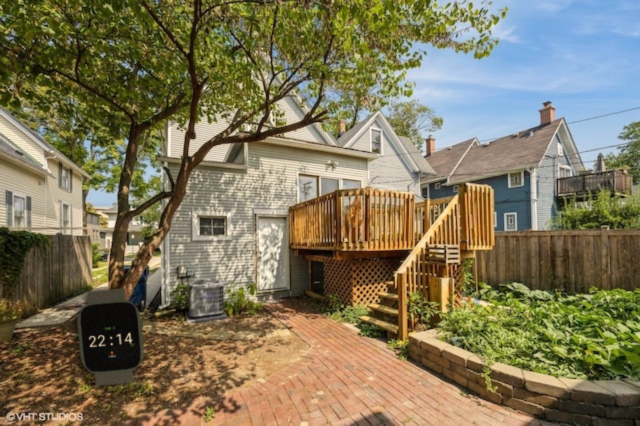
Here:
22,14
